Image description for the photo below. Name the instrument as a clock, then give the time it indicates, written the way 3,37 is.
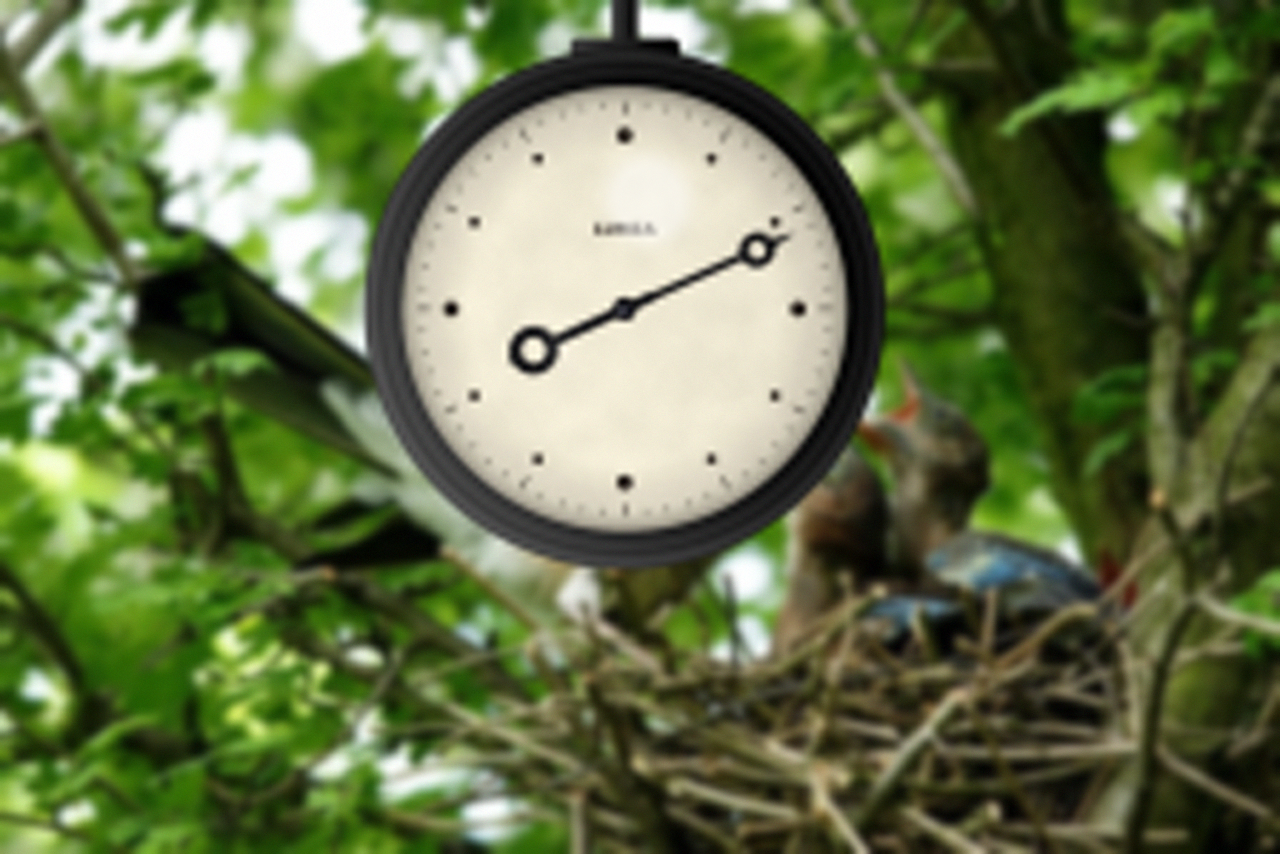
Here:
8,11
